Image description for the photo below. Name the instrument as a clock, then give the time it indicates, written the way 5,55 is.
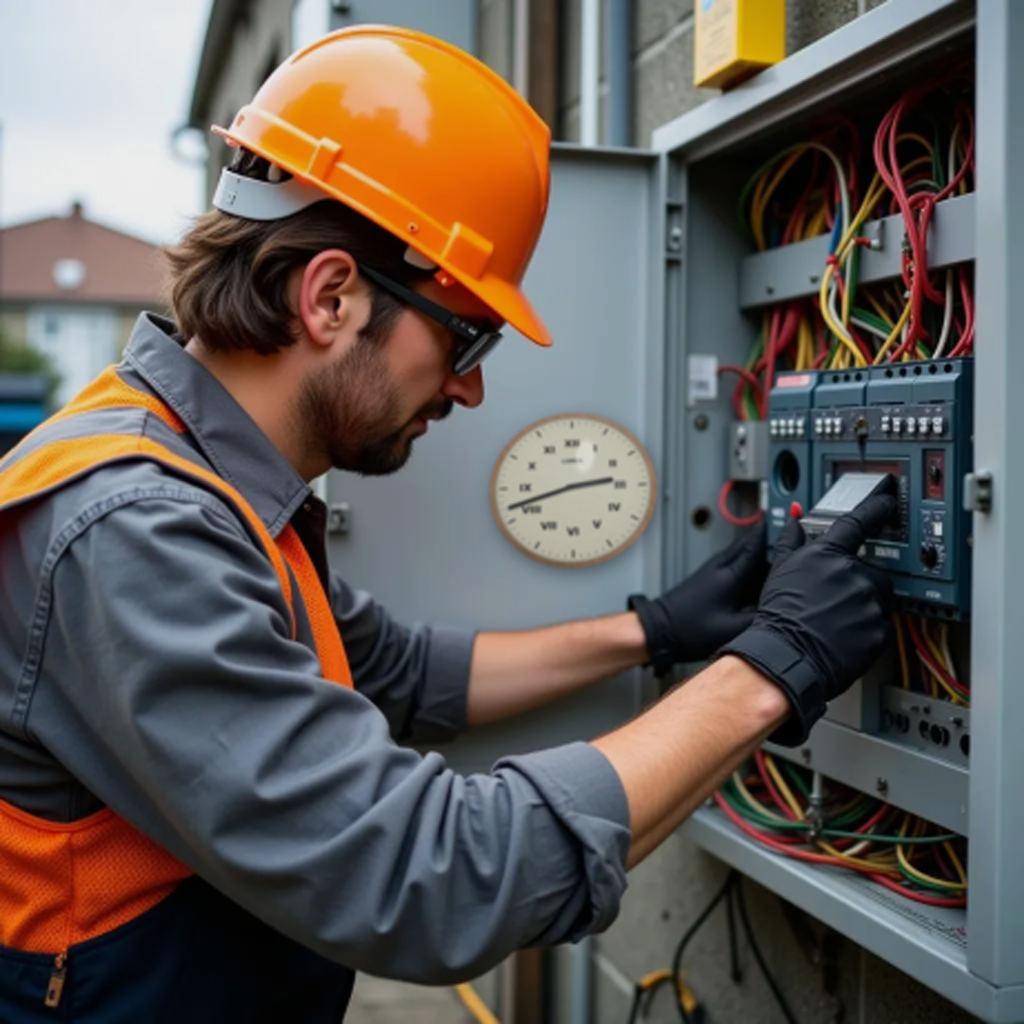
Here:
2,42
